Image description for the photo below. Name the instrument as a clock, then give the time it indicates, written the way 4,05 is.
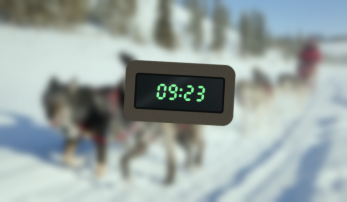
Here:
9,23
